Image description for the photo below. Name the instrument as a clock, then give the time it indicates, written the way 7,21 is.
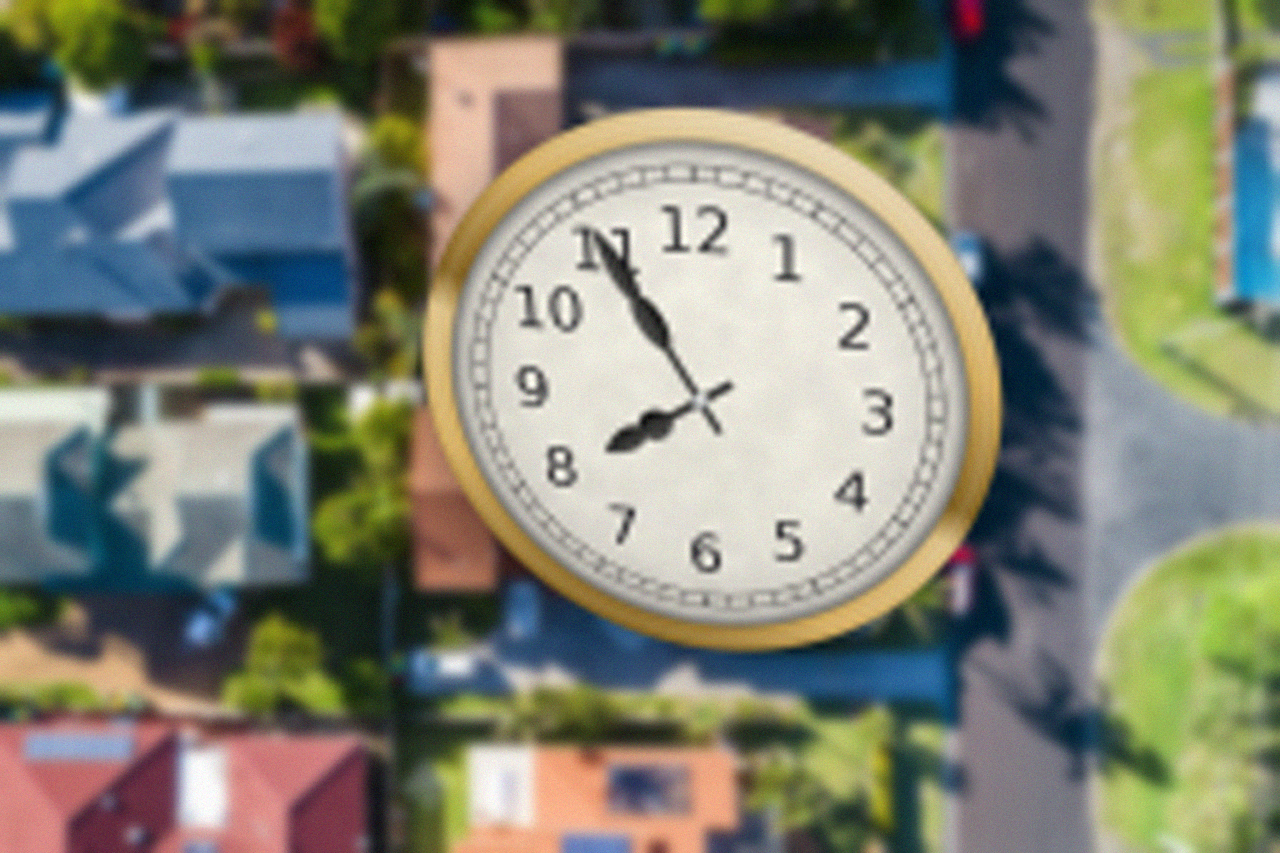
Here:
7,55
